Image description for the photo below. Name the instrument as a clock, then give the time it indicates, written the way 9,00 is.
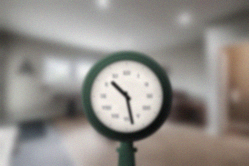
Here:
10,28
